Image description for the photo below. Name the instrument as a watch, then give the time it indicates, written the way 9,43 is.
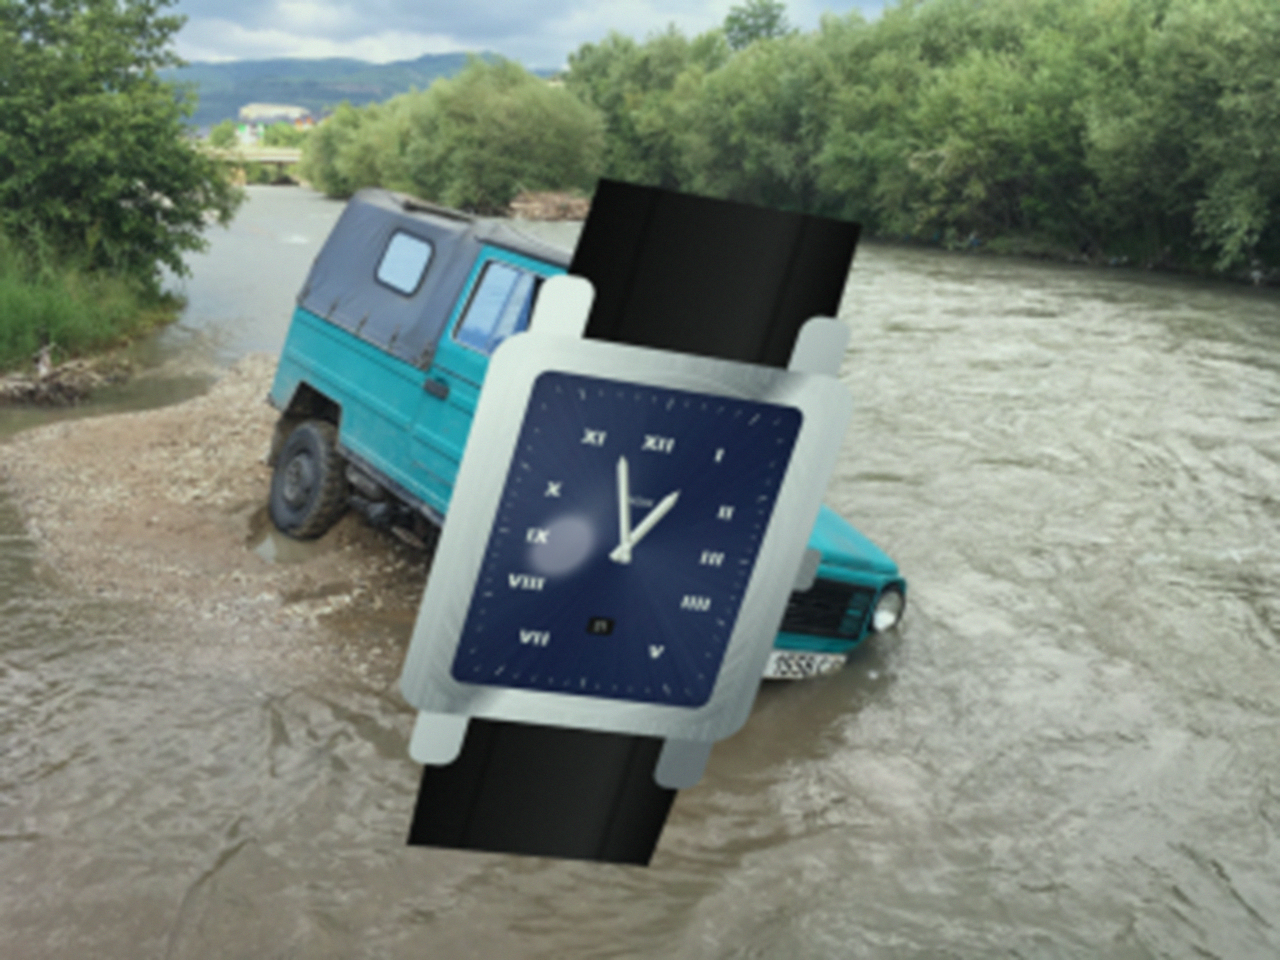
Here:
12,57
